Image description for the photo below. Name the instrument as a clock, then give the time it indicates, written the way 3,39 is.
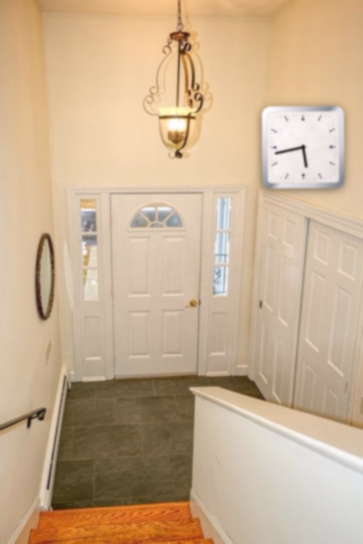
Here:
5,43
